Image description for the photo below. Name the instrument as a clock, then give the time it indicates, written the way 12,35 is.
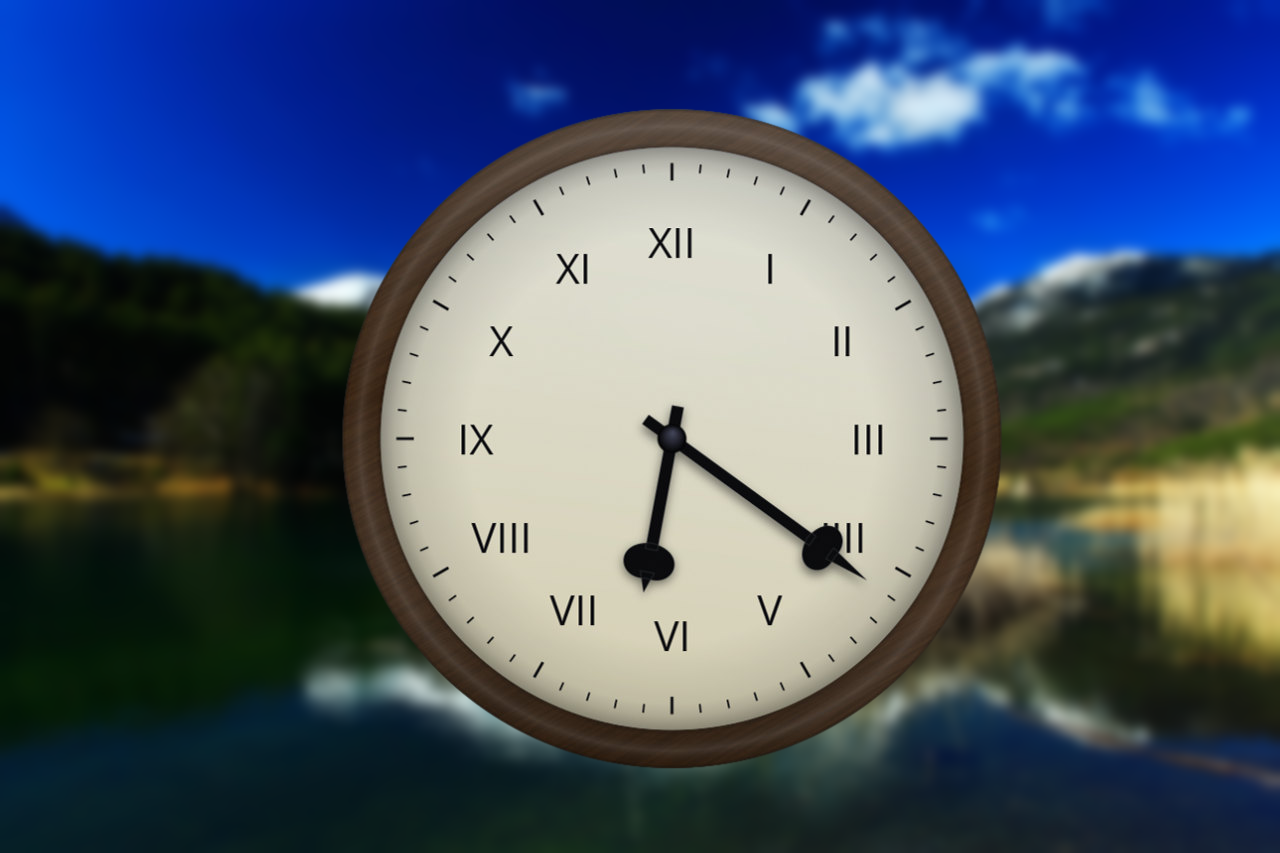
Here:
6,21
